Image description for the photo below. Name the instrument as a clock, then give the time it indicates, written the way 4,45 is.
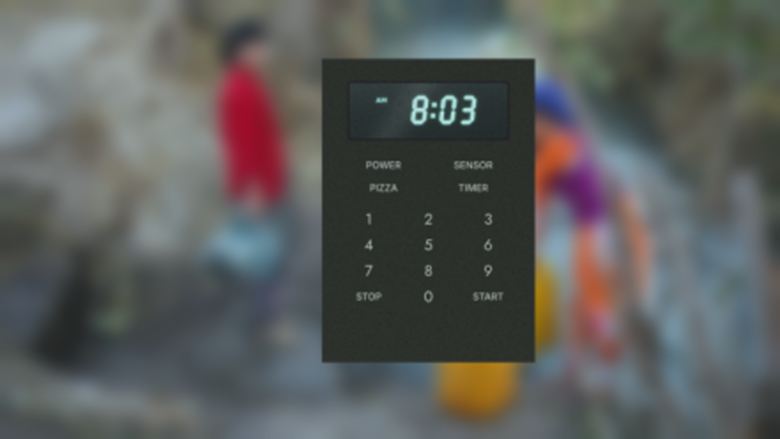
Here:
8,03
